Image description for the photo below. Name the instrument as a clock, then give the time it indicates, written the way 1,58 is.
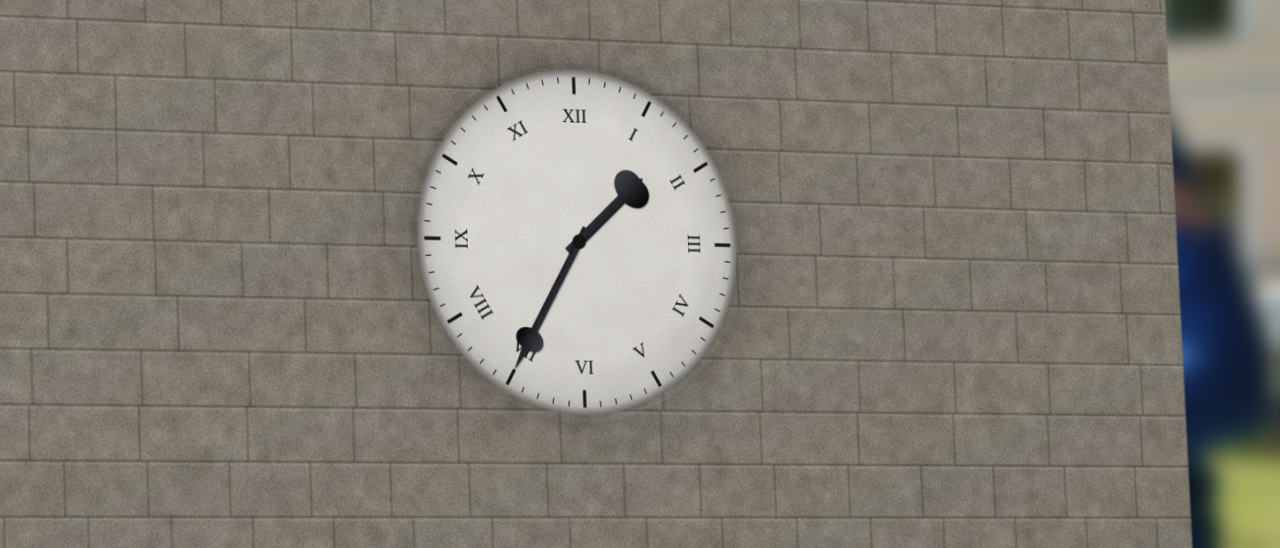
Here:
1,35
